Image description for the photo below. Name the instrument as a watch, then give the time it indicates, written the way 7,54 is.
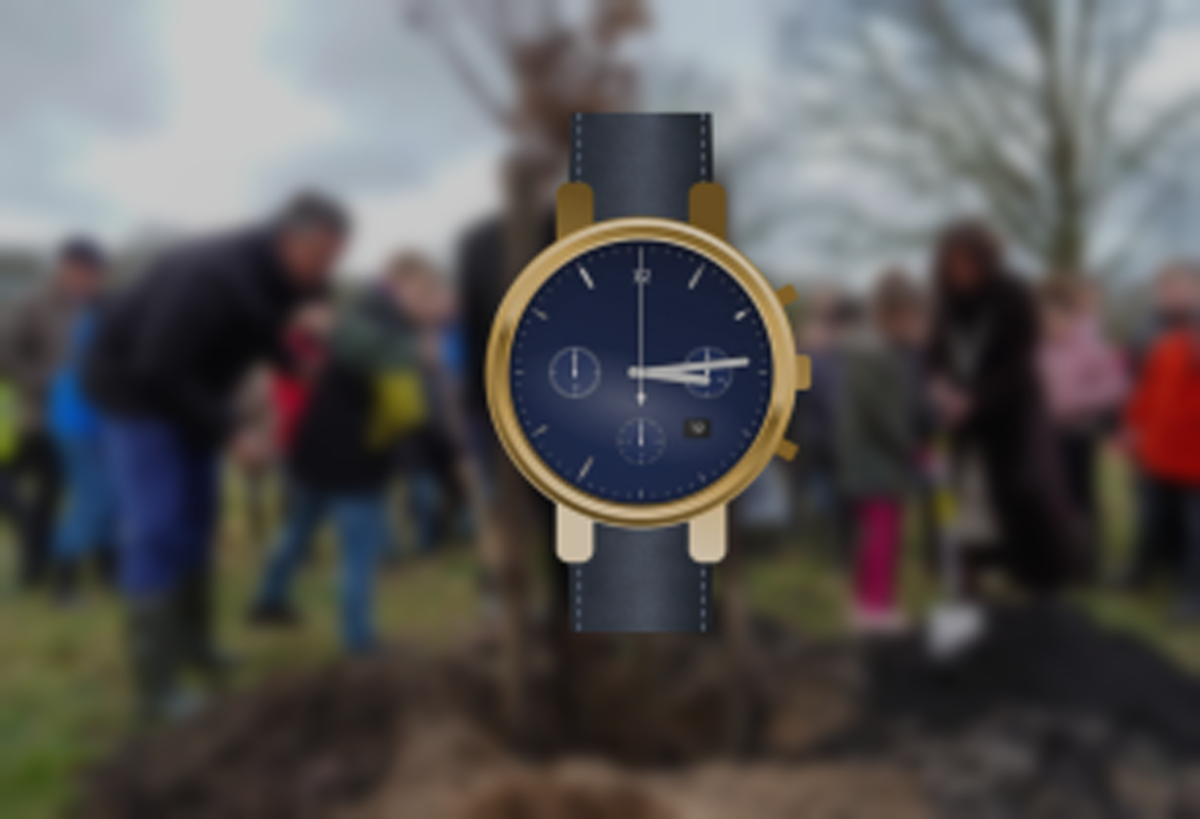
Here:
3,14
